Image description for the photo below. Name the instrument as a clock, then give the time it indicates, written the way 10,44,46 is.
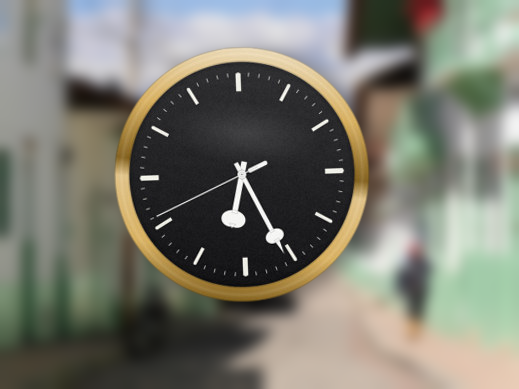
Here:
6,25,41
